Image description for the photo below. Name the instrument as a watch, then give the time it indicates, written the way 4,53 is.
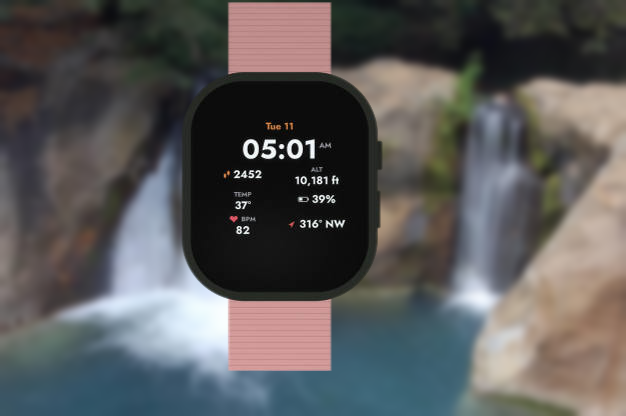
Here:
5,01
